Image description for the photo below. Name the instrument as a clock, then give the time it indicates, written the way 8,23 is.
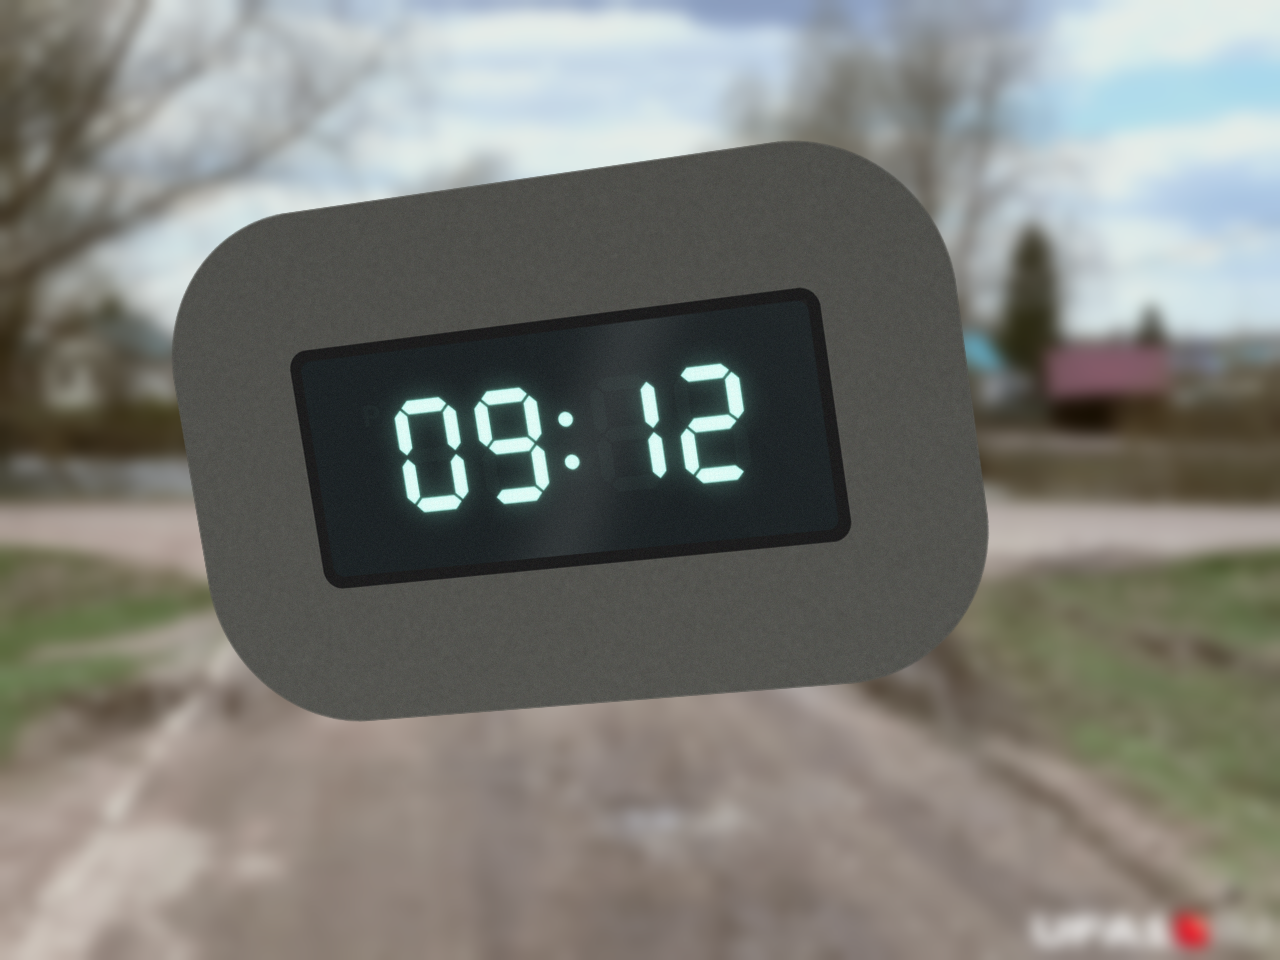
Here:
9,12
